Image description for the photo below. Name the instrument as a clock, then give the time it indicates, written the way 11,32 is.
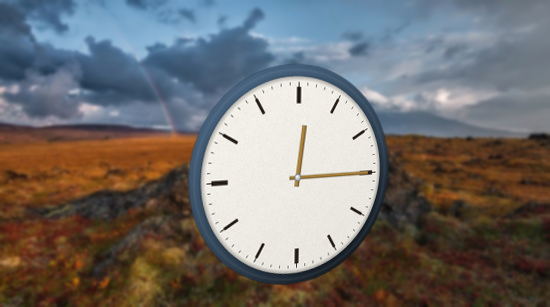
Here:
12,15
